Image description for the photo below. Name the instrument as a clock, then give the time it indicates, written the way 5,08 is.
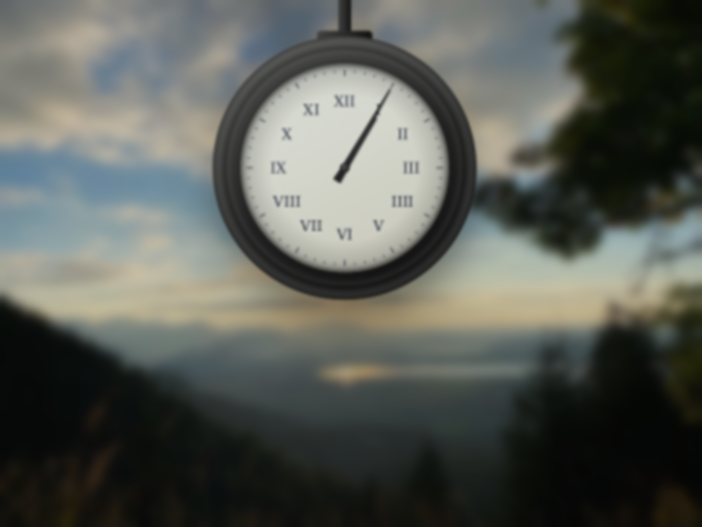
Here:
1,05
